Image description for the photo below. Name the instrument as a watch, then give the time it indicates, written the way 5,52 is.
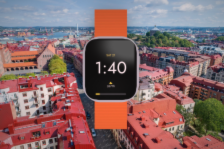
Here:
1,40
